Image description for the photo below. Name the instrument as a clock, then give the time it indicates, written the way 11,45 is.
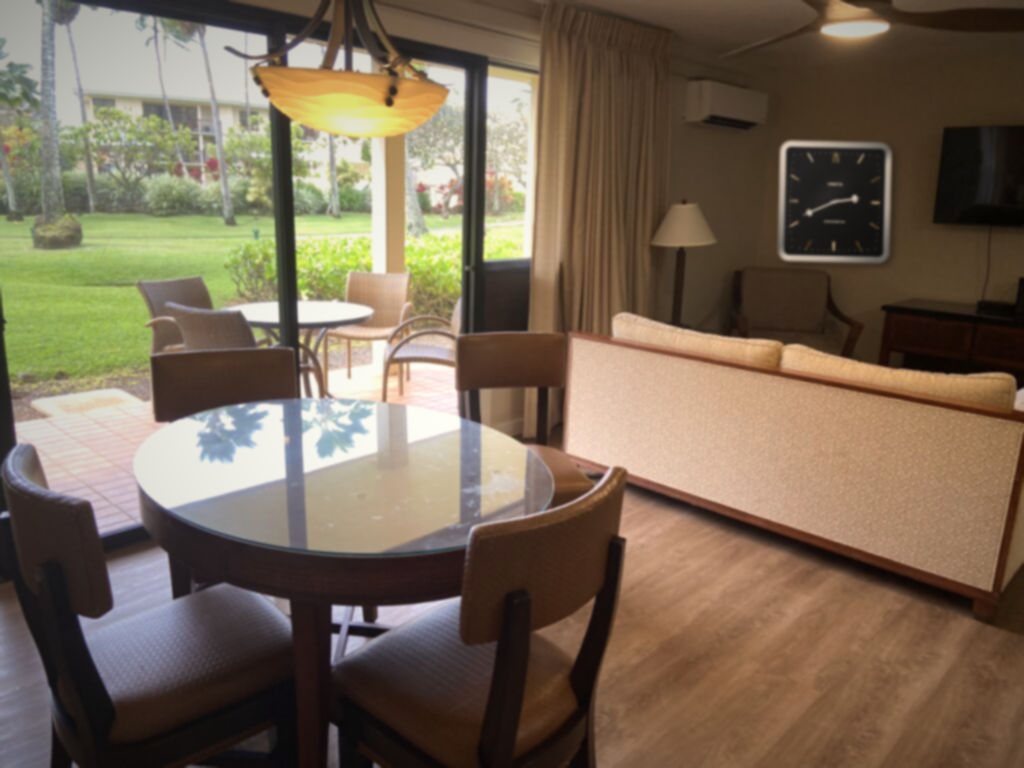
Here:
2,41
